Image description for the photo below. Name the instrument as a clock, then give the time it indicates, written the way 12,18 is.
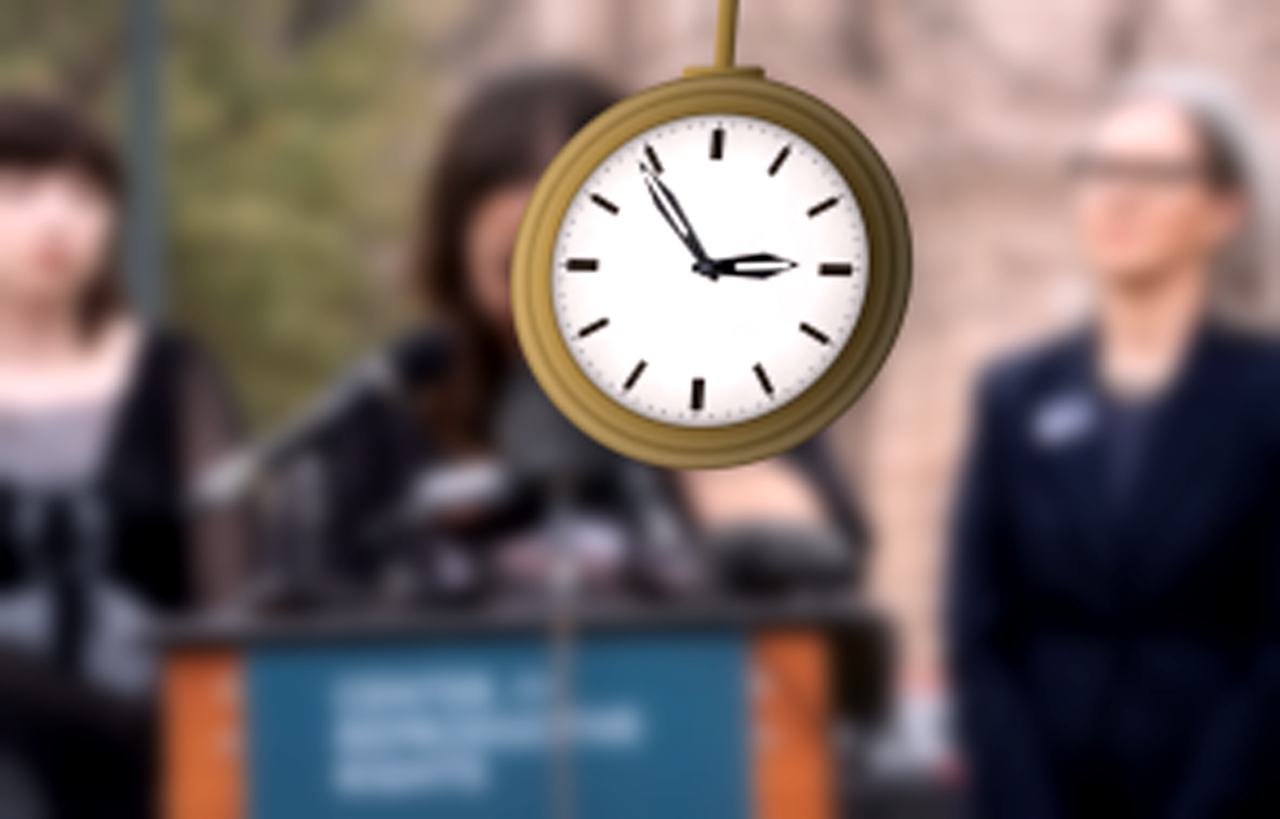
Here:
2,54
